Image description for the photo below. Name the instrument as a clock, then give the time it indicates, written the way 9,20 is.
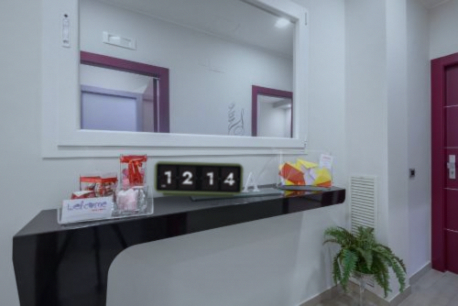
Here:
12,14
